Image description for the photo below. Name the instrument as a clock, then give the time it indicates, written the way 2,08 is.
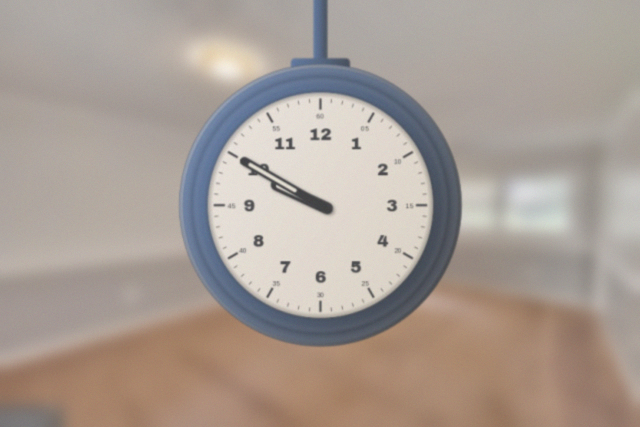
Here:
9,50
